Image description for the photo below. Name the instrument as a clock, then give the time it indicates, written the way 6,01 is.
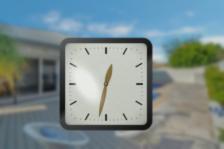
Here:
12,32
